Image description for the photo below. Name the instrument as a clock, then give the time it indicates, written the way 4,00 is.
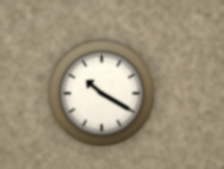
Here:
10,20
